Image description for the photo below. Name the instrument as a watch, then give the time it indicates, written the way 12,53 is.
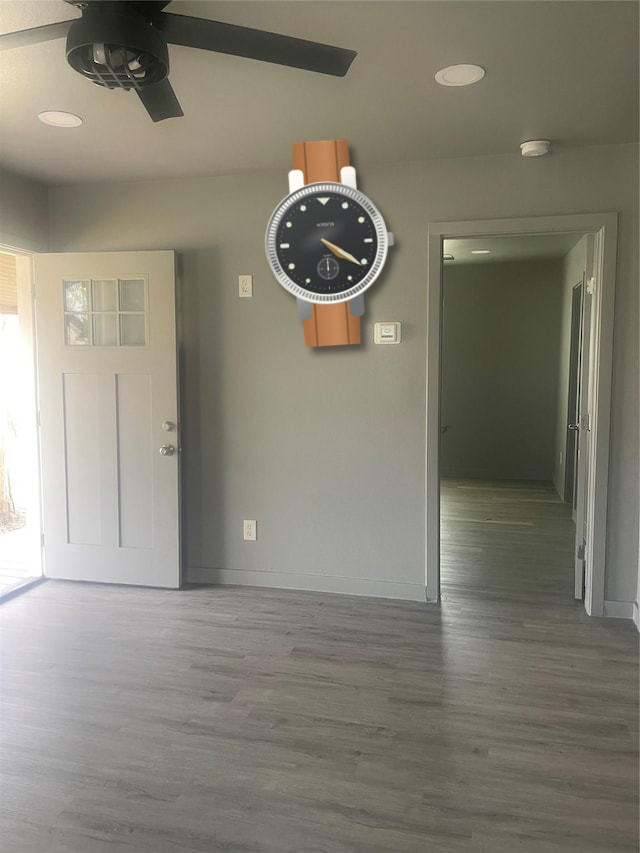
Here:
4,21
